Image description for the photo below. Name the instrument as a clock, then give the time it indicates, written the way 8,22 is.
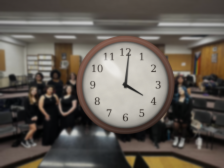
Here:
4,01
